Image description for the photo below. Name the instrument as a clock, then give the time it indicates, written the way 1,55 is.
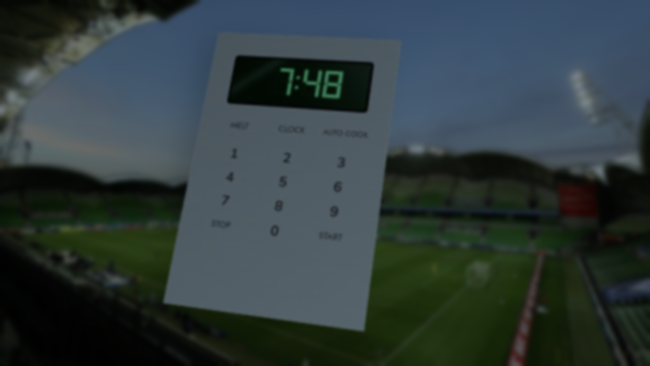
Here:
7,48
